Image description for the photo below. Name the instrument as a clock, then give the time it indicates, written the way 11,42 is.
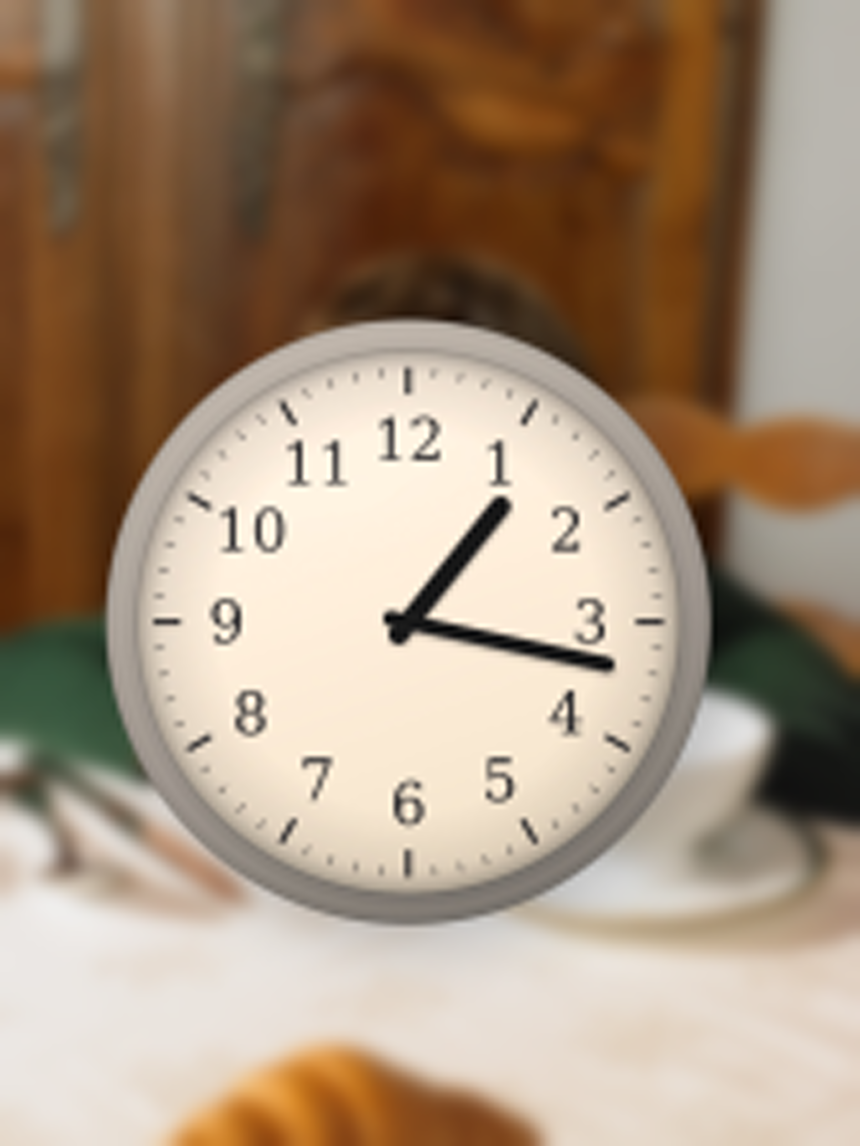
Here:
1,17
